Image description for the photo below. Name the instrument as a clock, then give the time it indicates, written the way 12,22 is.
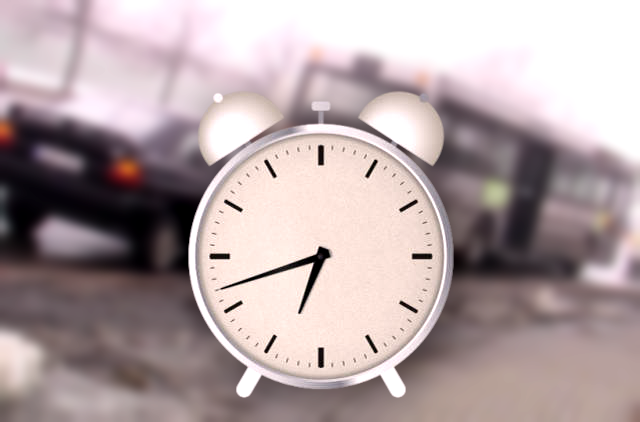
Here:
6,42
